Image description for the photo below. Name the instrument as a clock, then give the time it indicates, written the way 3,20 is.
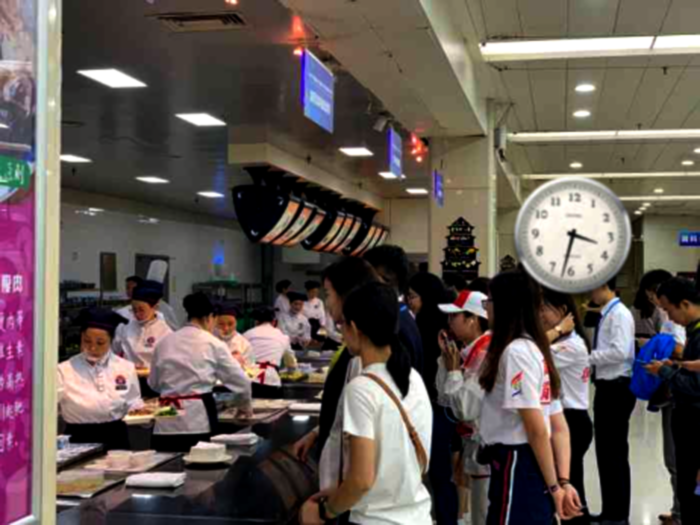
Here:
3,32
